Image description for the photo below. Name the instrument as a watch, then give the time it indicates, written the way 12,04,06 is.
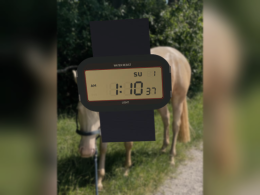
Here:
1,10,37
